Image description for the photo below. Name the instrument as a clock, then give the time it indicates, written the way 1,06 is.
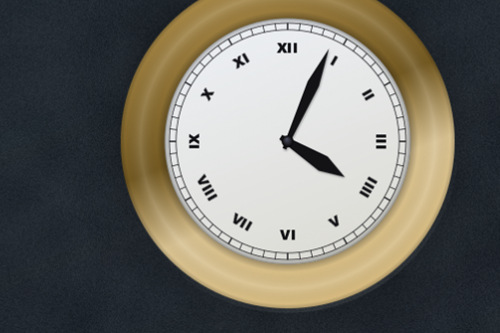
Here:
4,04
